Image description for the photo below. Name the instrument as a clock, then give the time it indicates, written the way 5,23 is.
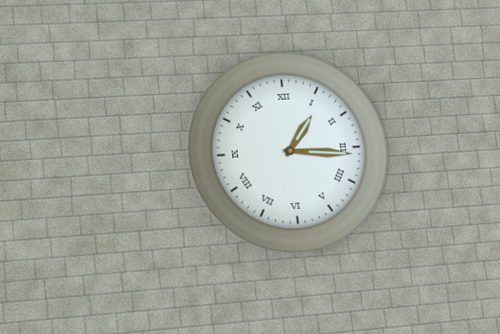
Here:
1,16
